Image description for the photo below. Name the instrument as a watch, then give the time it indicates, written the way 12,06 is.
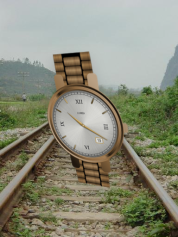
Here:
10,20
